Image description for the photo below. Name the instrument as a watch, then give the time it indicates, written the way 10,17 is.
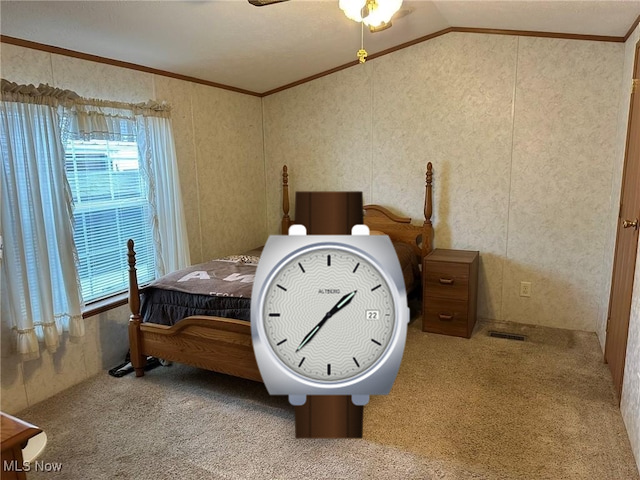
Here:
1,37
